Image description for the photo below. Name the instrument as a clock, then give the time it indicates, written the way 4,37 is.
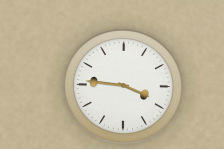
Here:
3,46
